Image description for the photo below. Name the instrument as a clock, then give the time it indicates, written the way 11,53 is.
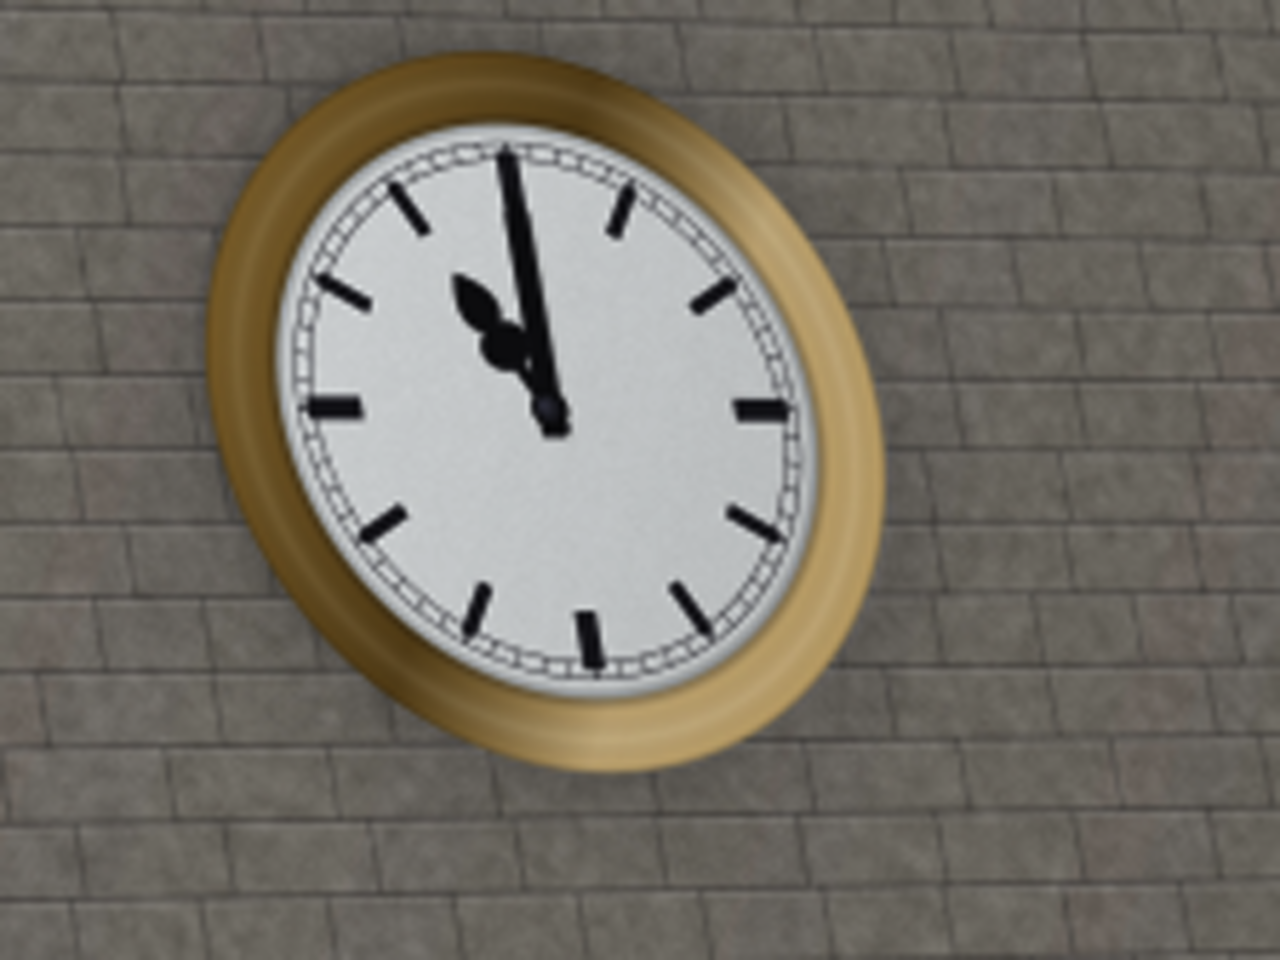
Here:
11,00
